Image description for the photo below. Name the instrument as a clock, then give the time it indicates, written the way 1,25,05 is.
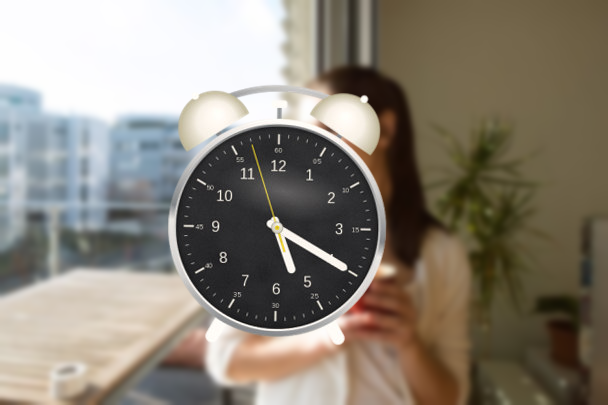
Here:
5,19,57
